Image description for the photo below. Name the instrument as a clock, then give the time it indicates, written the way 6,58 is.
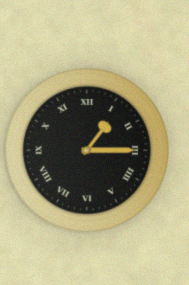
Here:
1,15
